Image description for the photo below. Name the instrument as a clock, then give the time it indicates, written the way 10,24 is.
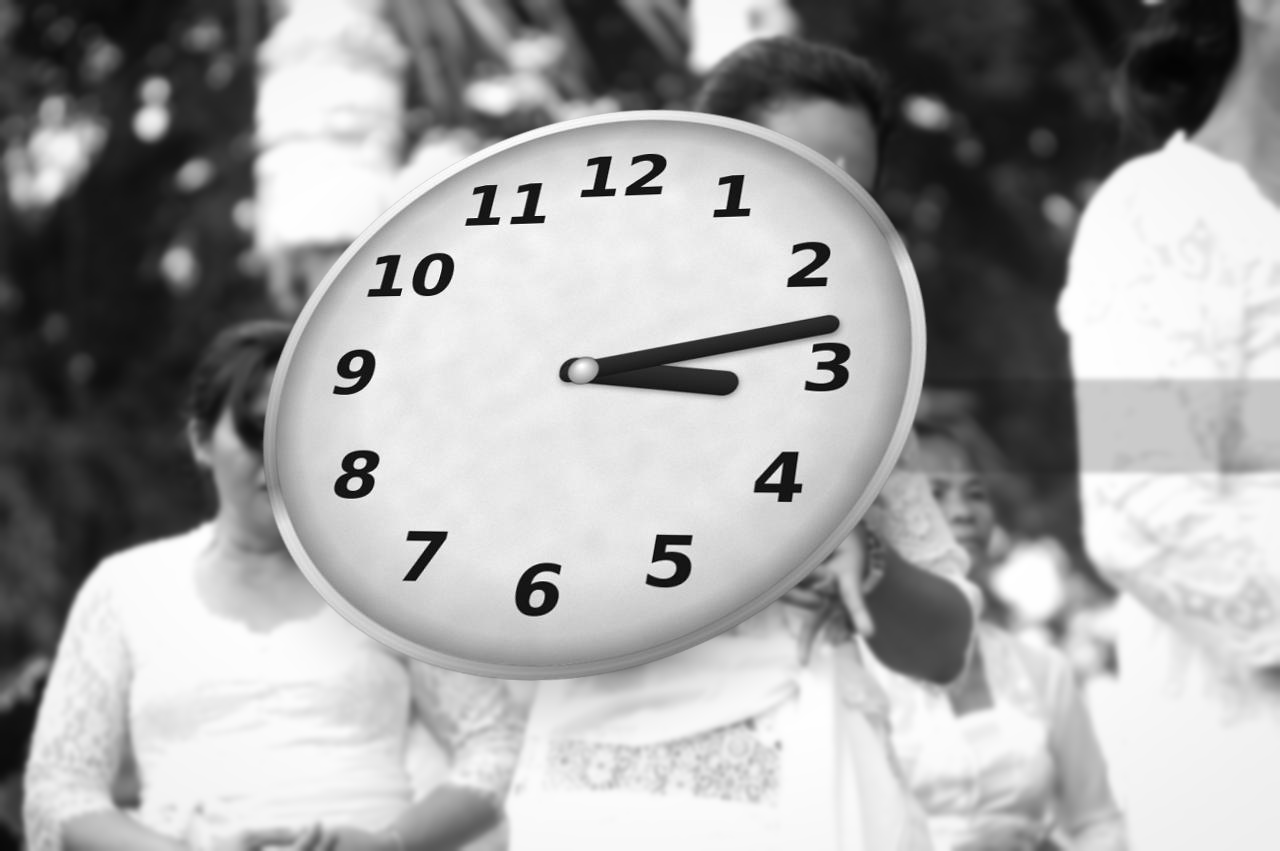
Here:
3,13
